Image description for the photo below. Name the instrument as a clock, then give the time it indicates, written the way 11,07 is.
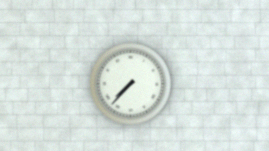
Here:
7,37
